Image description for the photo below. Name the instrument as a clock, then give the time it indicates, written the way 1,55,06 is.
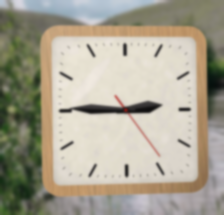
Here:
2,45,24
